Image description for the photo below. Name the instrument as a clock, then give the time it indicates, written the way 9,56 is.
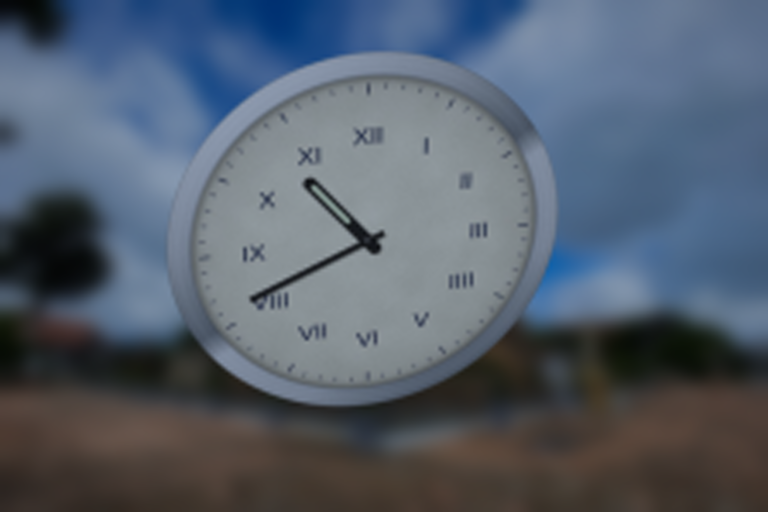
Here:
10,41
